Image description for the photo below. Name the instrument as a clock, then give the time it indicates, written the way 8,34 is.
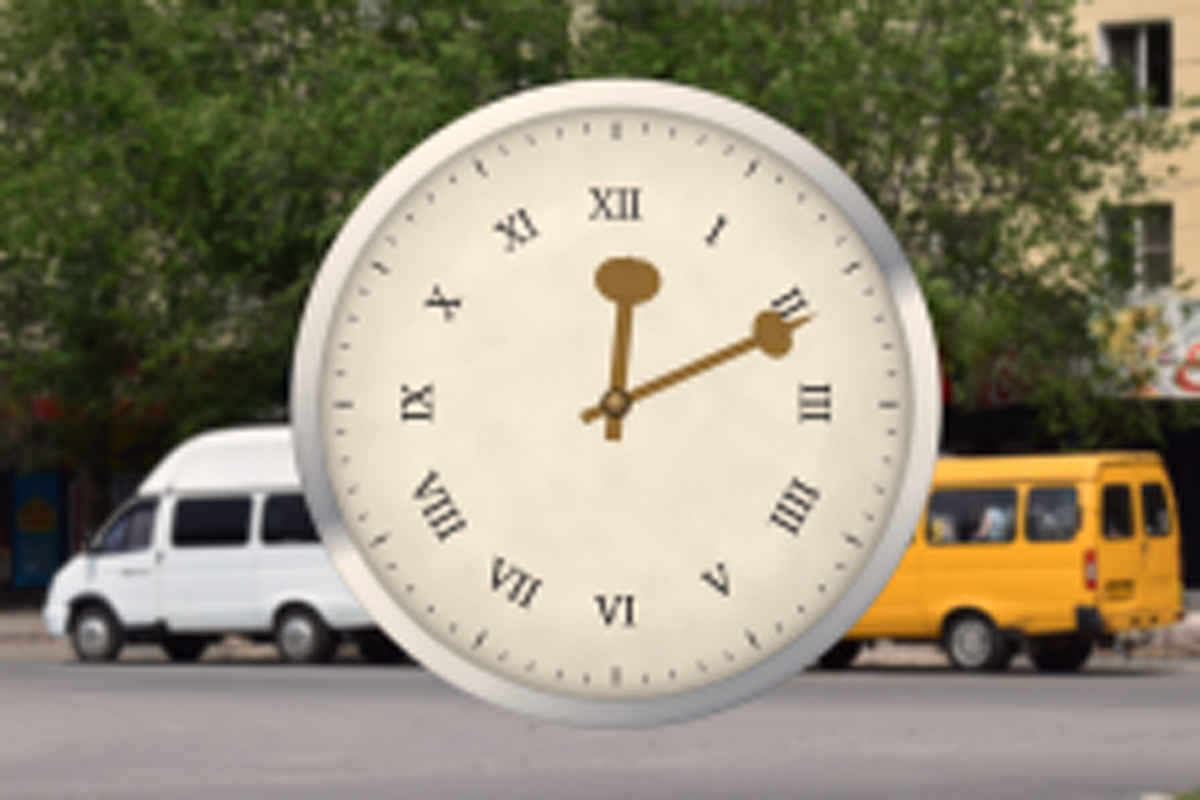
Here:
12,11
